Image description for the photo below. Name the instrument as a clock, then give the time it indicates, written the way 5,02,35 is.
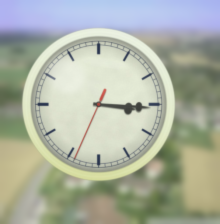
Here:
3,15,34
